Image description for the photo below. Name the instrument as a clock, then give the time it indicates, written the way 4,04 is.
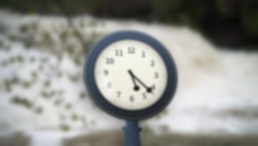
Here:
5,22
